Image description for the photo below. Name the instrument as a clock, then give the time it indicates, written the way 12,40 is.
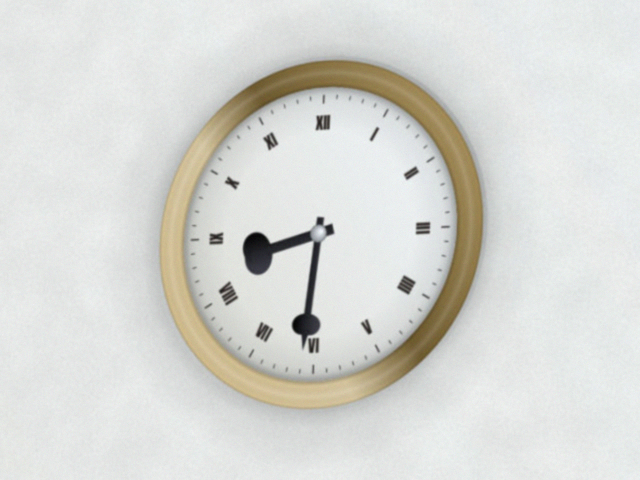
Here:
8,31
